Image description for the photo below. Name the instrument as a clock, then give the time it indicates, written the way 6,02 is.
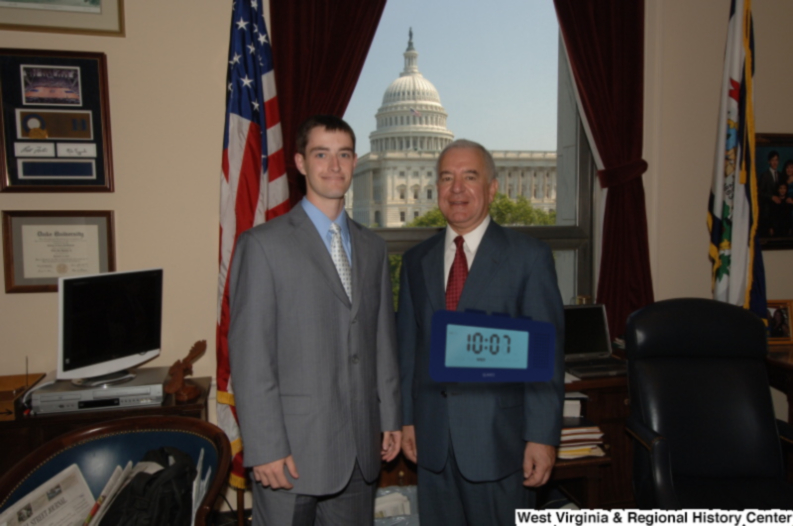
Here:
10,07
